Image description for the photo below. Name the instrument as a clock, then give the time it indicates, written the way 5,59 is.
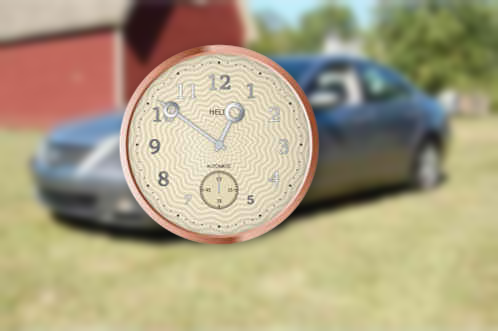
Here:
12,51
